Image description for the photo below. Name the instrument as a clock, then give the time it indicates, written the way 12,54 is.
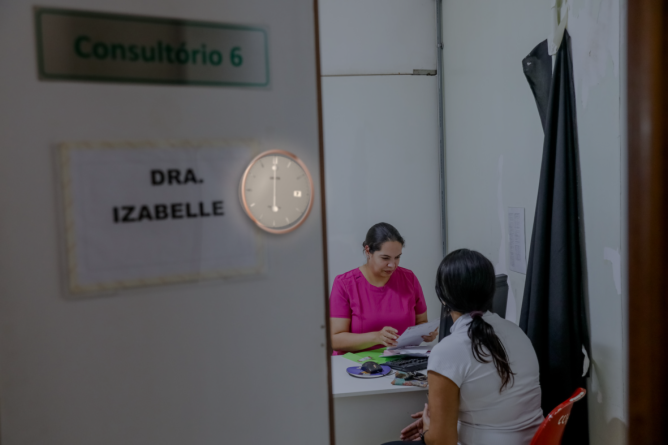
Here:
6,00
